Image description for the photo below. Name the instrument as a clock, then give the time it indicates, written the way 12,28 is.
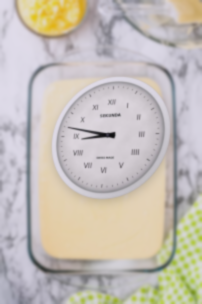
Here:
8,47
